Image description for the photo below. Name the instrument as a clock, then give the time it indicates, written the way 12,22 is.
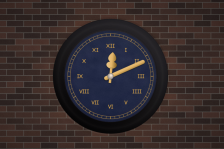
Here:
12,11
